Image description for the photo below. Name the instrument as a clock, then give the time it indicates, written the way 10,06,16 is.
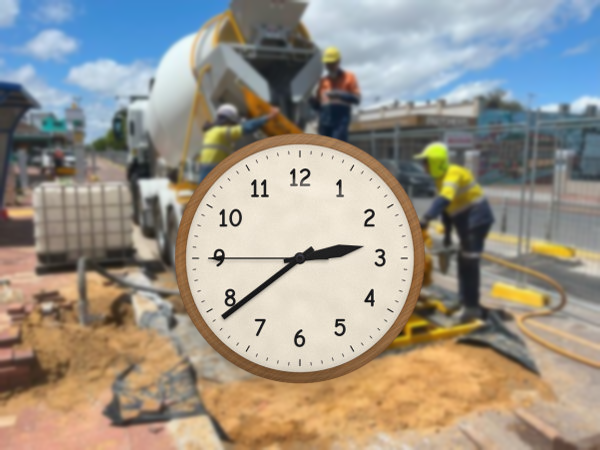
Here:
2,38,45
